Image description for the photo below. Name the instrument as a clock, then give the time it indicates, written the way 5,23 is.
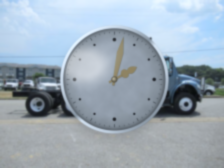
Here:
2,02
